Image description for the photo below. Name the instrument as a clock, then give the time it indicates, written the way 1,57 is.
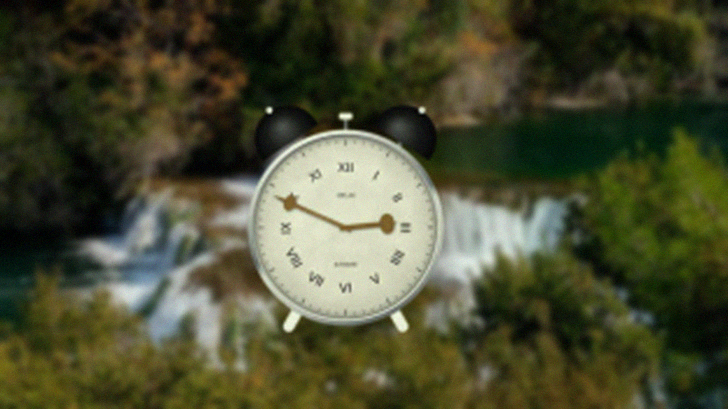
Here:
2,49
